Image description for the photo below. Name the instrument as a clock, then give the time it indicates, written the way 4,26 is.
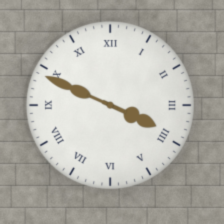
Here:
3,49
